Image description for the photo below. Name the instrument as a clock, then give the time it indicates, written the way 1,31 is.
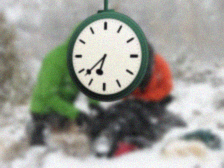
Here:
6,38
